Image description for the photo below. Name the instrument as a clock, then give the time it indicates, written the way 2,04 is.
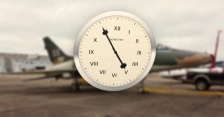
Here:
4,55
